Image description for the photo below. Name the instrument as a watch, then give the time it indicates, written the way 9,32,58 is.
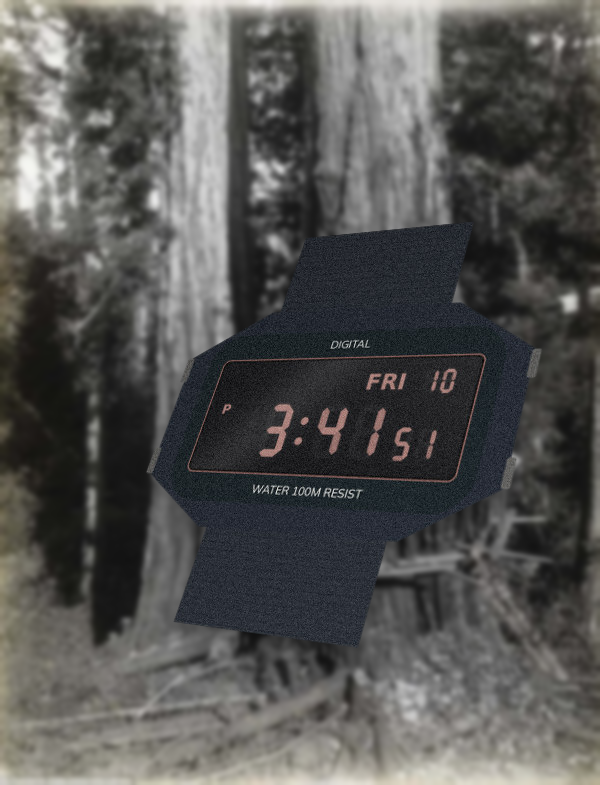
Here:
3,41,51
